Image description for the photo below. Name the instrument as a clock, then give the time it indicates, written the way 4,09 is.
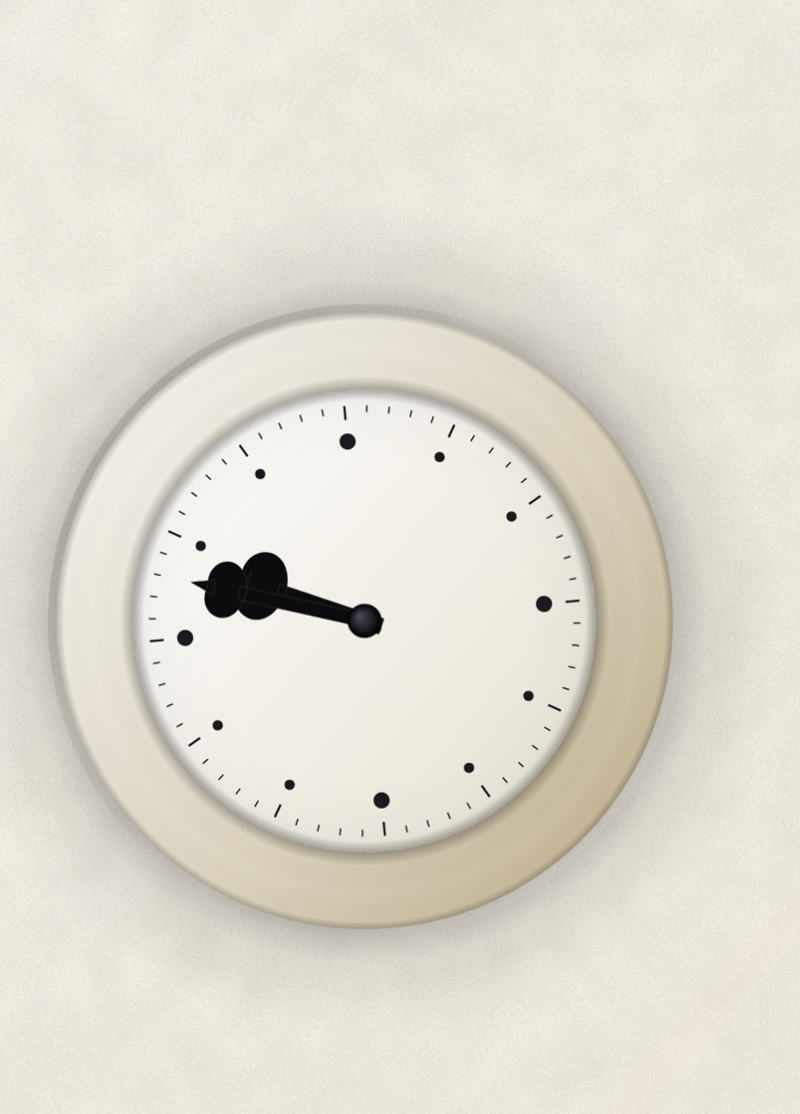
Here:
9,48
